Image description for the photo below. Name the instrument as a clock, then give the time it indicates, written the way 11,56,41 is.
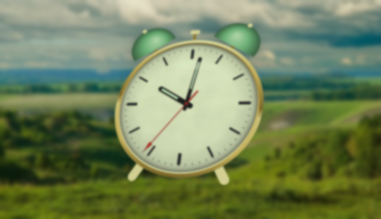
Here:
10,01,36
